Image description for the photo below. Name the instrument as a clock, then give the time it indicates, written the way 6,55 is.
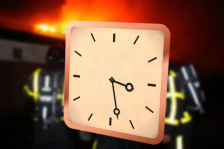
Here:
3,28
